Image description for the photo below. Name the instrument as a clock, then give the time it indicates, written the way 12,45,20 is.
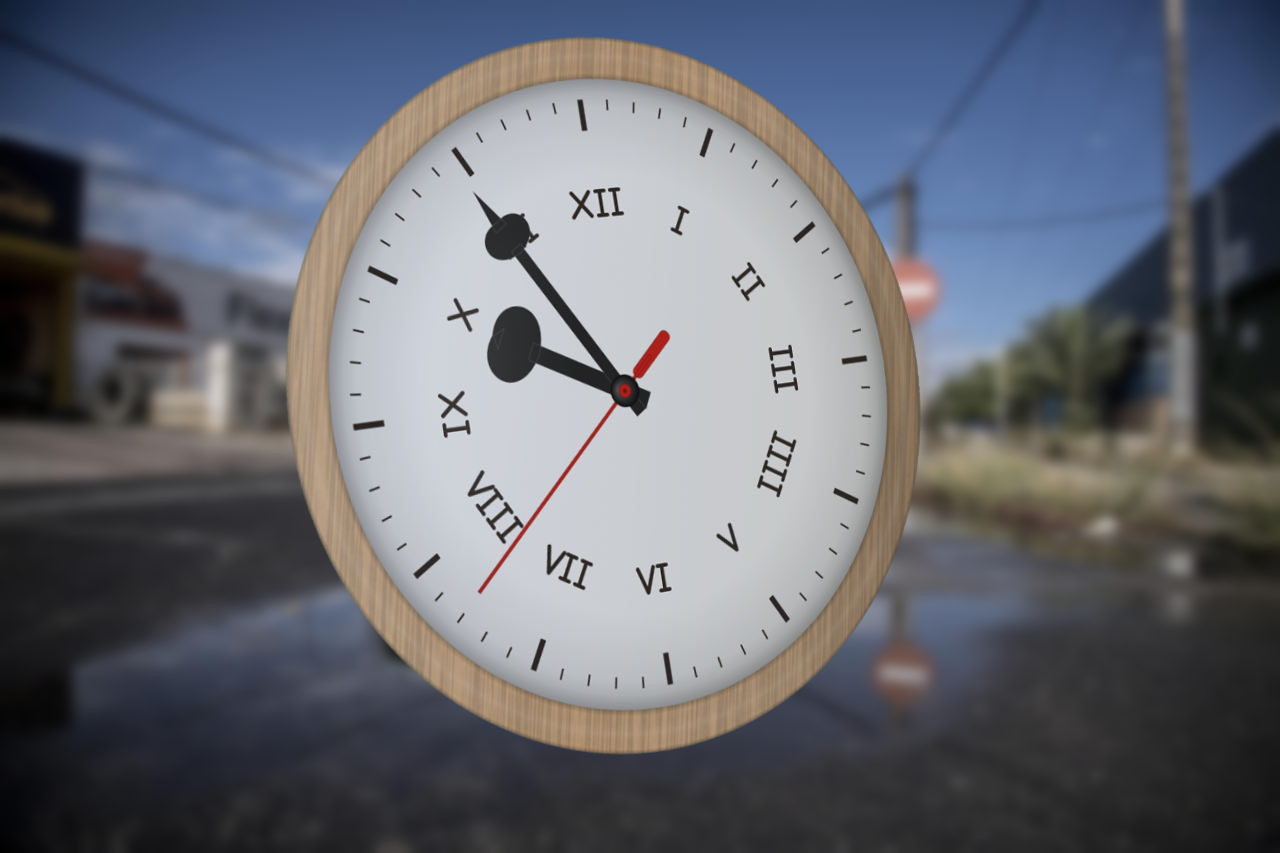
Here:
9,54,38
